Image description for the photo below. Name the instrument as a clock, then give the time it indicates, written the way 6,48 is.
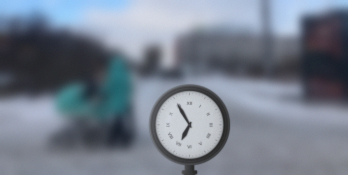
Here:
6,55
